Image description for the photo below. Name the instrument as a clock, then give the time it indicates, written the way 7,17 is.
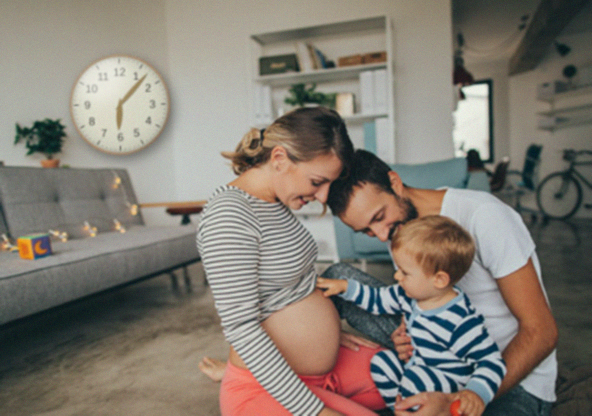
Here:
6,07
